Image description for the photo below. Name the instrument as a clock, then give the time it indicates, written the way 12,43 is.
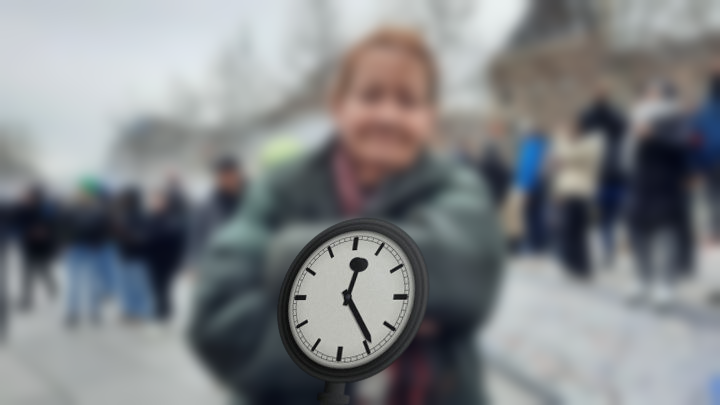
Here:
12,24
